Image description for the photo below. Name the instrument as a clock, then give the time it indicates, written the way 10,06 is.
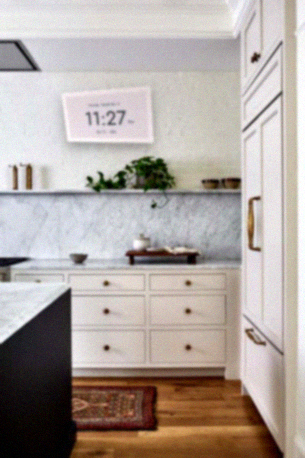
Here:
11,27
